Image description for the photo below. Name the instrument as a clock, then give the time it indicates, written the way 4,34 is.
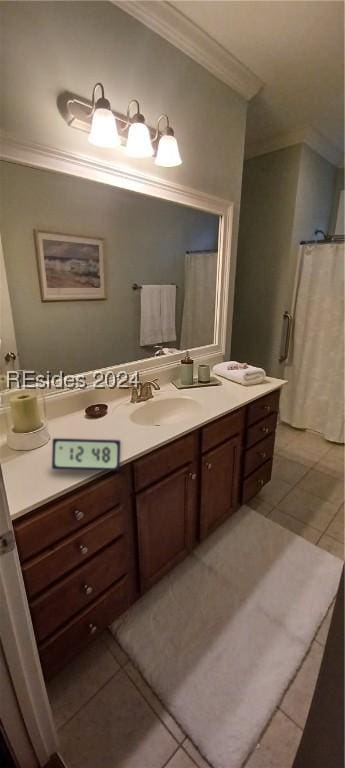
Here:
12,48
